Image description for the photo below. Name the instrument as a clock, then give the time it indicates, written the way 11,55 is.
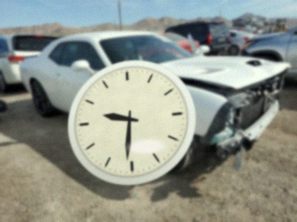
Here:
9,31
